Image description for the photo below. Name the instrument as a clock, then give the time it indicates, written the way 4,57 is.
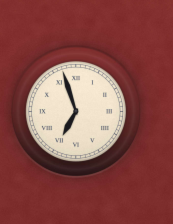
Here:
6,57
